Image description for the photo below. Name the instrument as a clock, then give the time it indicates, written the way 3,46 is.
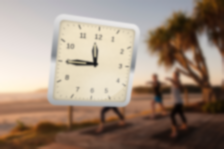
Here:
11,45
